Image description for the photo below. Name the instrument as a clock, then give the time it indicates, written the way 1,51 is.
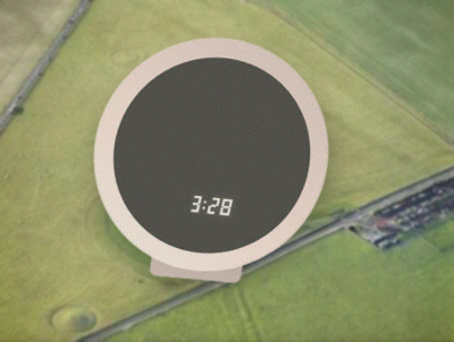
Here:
3,28
